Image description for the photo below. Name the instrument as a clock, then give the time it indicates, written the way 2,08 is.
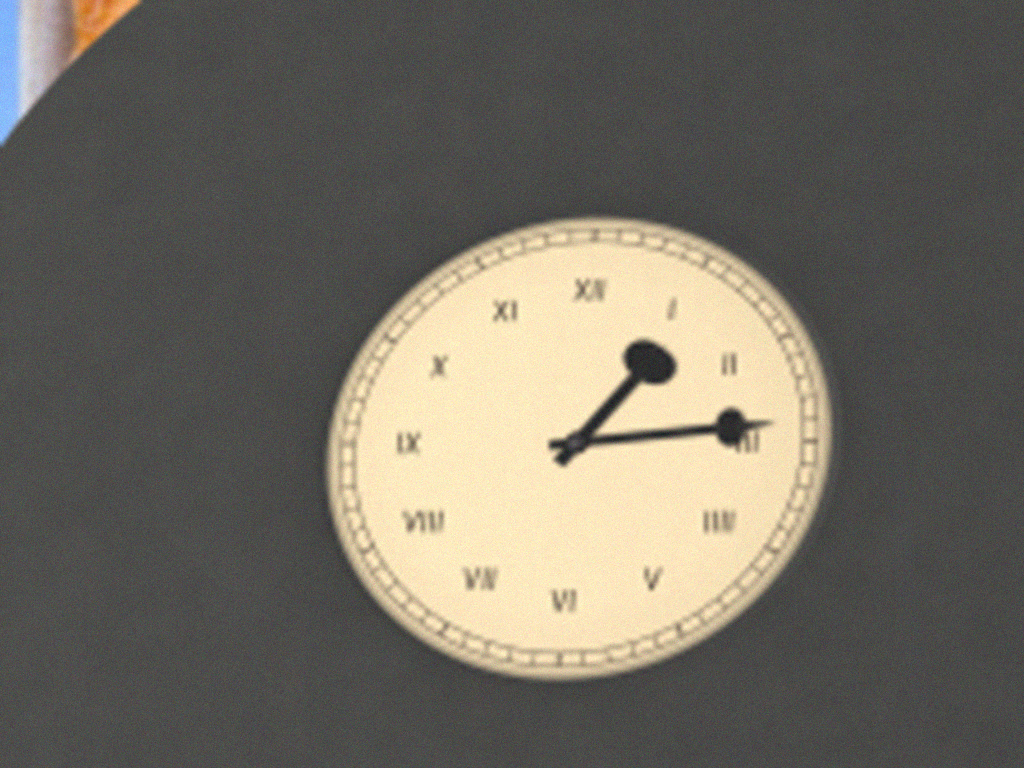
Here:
1,14
